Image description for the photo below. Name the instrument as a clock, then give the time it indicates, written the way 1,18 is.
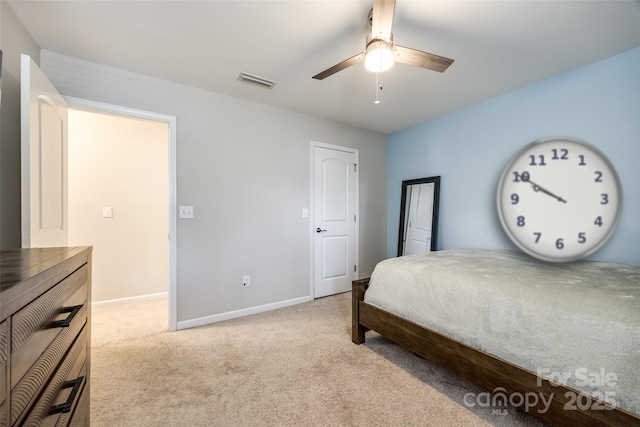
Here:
9,50
